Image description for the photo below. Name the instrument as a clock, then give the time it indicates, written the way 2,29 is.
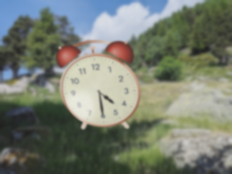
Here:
4,30
